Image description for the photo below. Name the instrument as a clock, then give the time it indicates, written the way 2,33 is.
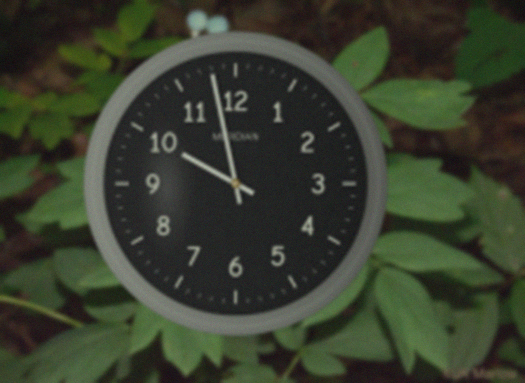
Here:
9,58
